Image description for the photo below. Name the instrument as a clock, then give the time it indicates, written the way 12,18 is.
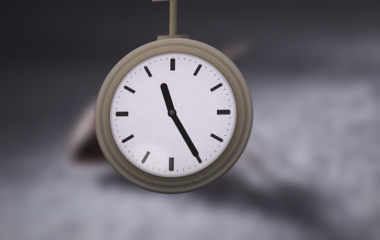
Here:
11,25
